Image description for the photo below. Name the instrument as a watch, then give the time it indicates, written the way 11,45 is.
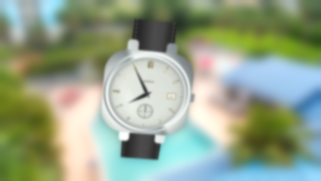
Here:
7,55
